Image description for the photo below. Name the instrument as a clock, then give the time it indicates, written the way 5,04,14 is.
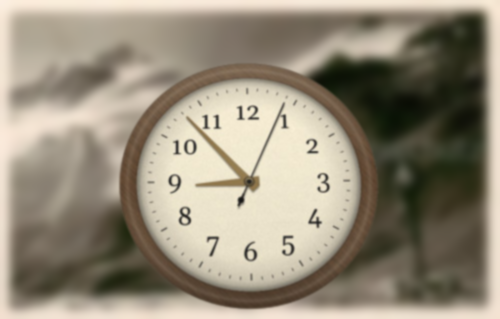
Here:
8,53,04
